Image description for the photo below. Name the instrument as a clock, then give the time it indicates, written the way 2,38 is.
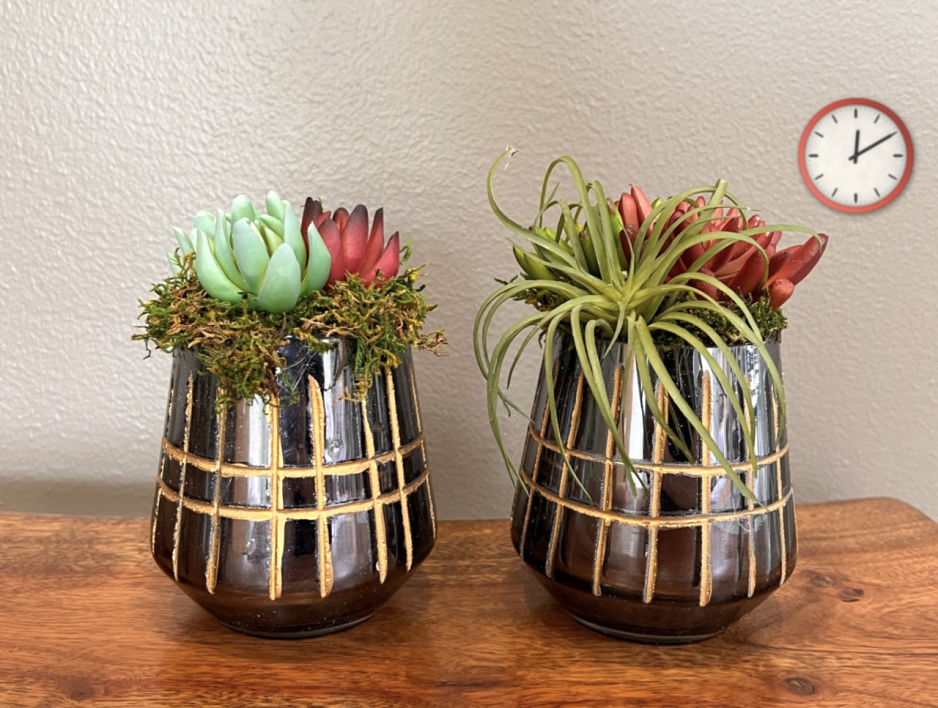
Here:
12,10
